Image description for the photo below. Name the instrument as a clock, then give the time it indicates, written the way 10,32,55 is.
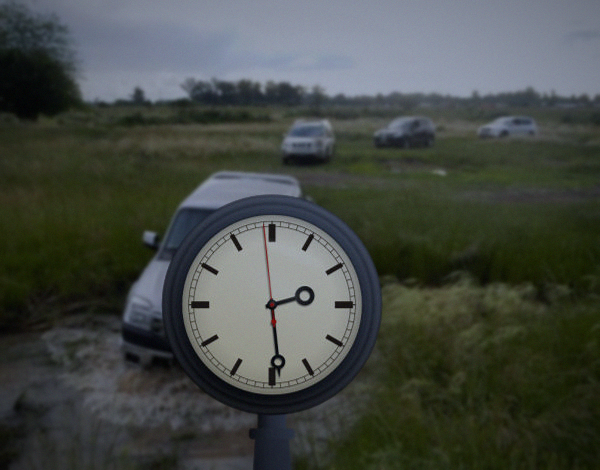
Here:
2,28,59
